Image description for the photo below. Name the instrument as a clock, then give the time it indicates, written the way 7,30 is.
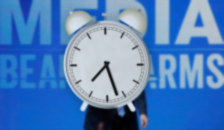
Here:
7,27
